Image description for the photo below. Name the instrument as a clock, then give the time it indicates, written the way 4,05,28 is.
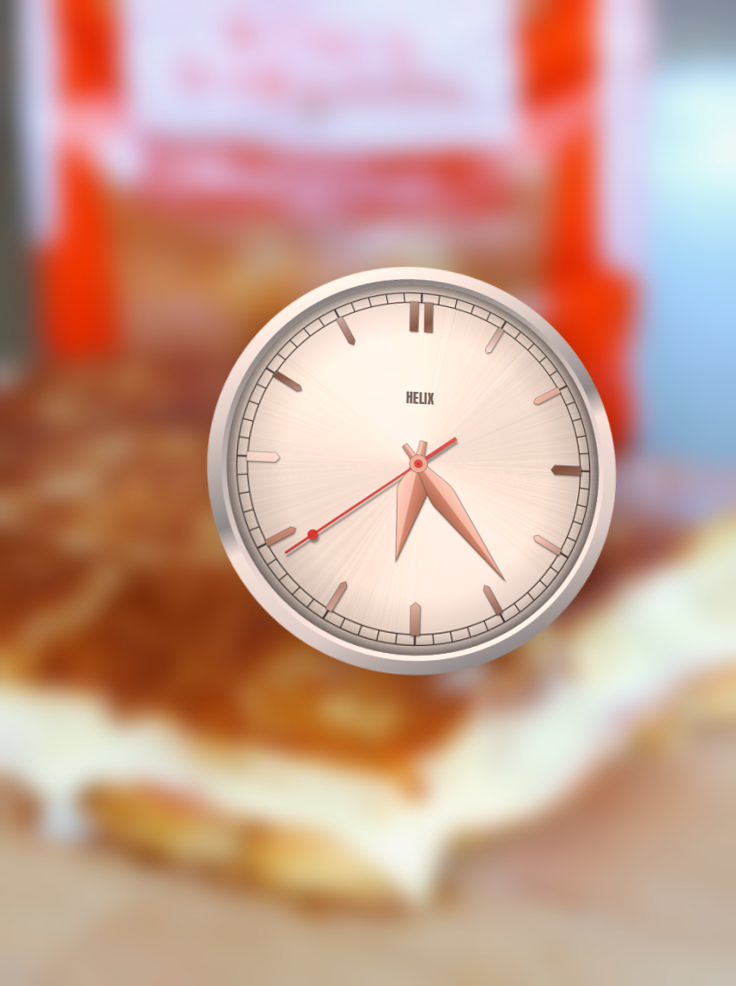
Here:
6,23,39
